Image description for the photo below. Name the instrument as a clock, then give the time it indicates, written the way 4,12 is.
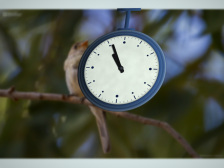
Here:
10,56
